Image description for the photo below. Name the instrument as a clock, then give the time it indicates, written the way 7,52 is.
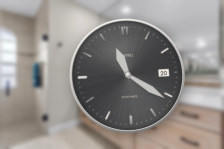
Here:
11,21
